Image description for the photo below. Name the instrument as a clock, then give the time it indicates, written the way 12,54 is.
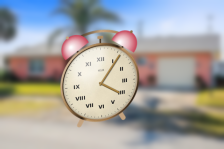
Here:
4,06
